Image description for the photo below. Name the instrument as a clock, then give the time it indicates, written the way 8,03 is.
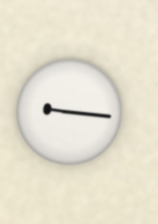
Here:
9,16
